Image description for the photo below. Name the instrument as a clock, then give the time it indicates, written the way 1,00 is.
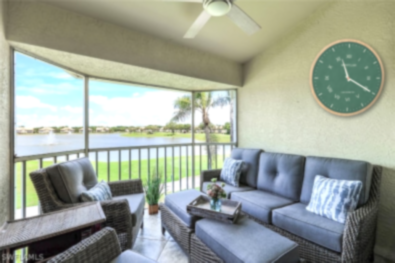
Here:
11,20
